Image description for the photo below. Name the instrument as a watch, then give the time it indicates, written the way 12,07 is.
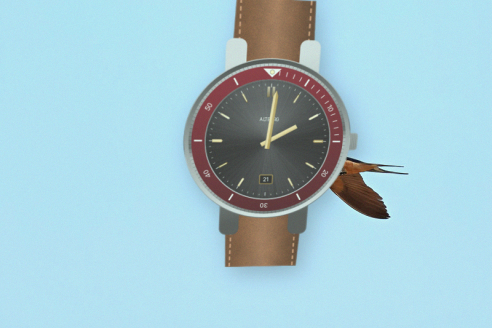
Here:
2,01
